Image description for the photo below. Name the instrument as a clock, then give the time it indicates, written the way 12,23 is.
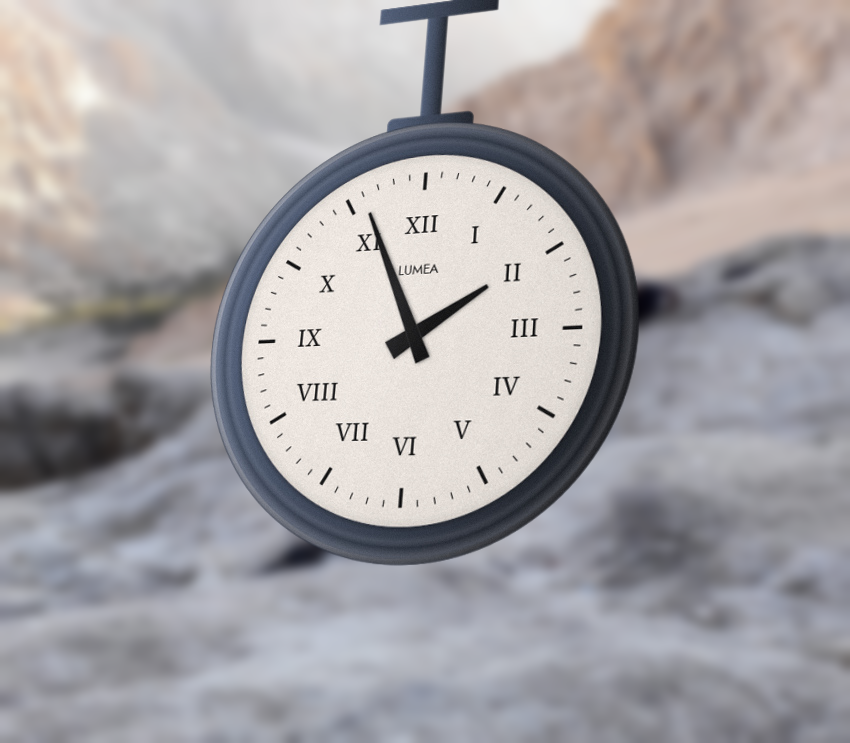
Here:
1,56
